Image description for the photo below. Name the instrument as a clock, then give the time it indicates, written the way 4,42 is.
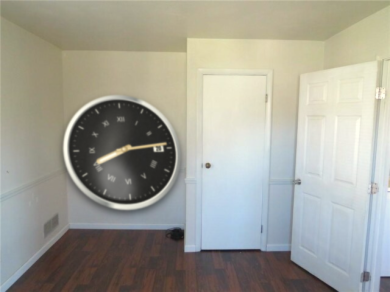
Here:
8,14
